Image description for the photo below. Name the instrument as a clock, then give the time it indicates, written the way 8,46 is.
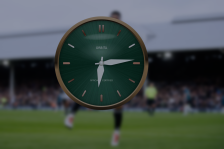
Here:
6,14
